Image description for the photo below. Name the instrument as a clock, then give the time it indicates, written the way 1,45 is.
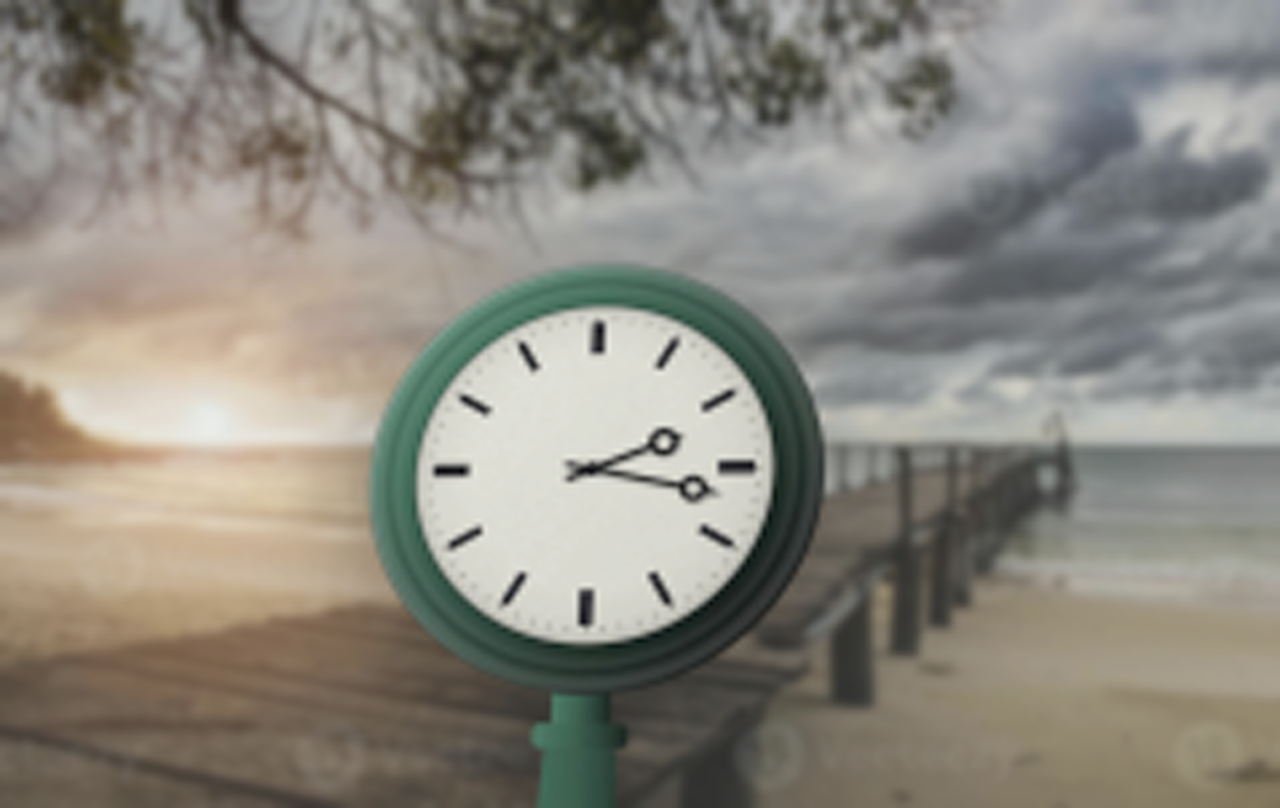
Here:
2,17
